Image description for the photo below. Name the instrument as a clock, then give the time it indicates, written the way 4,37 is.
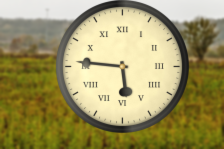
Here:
5,46
